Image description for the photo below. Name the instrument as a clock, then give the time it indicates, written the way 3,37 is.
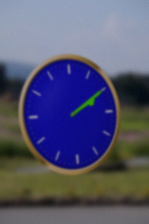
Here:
2,10
